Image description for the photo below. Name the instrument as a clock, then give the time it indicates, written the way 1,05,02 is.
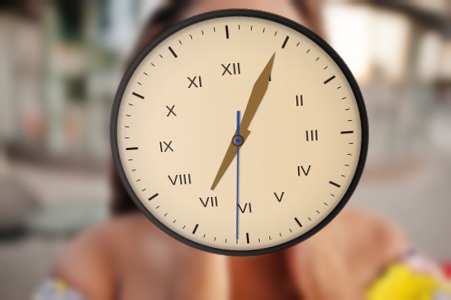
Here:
7,04,31
